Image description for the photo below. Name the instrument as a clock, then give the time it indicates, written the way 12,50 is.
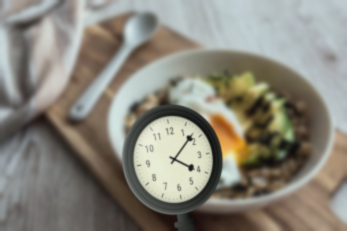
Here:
4,08
